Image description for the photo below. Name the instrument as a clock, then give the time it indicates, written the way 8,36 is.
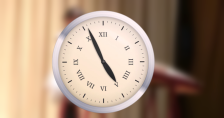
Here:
4,56
